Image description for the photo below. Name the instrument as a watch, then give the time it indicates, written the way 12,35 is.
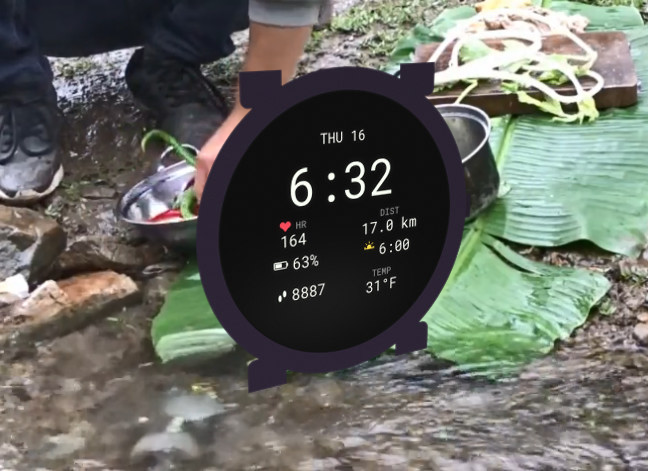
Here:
6,32
